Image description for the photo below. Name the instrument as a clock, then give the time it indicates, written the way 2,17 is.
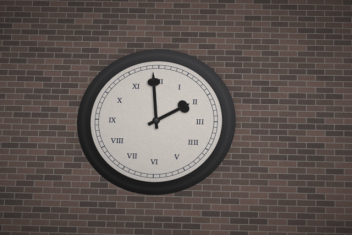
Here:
1,59
